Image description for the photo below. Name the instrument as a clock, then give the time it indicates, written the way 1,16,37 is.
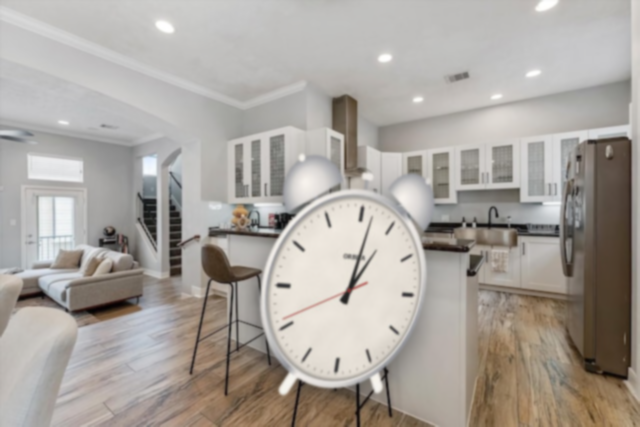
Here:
1,01,41
